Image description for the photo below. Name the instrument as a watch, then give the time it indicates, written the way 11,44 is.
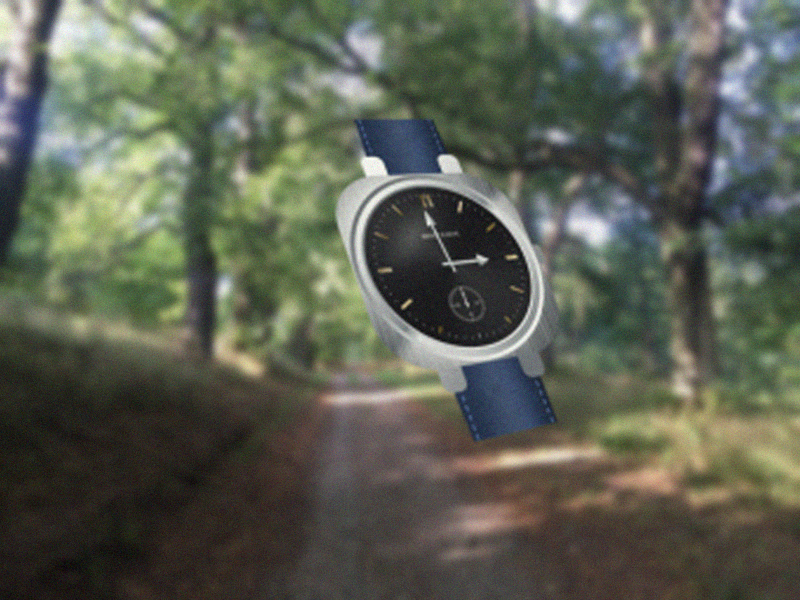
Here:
2,59
